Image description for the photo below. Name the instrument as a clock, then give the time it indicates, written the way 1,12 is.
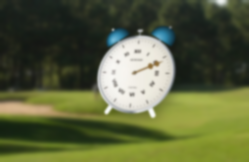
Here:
2,11
